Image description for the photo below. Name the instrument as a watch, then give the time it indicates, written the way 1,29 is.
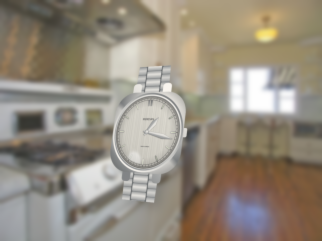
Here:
1,17
